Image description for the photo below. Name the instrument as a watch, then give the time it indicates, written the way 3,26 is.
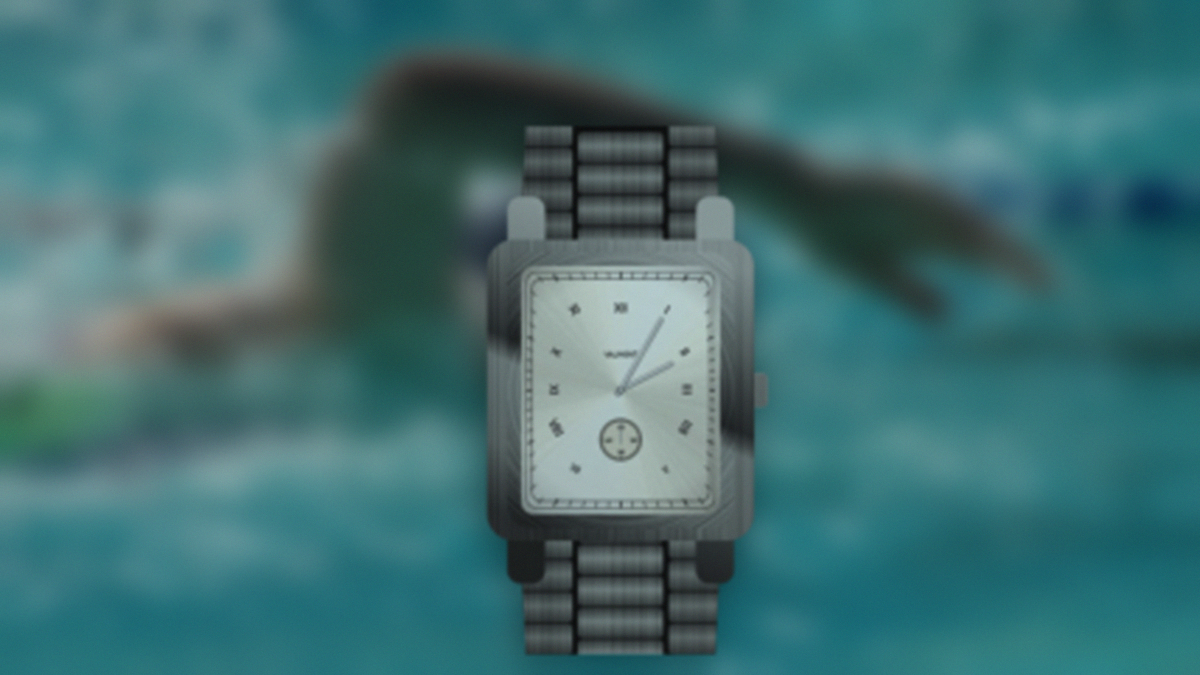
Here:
2,05
